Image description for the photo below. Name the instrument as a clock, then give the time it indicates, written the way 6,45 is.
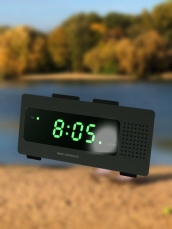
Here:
8,05
